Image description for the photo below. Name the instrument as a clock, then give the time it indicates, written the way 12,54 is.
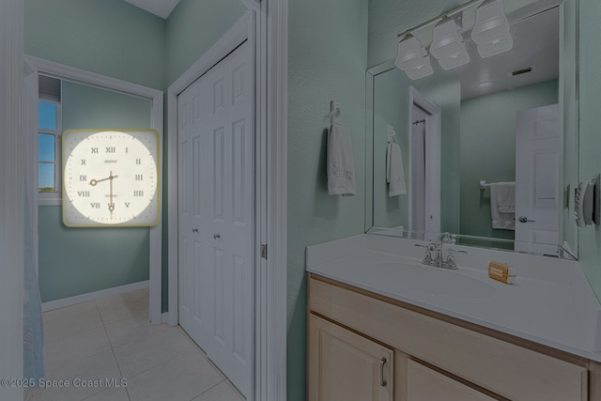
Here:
8,30
